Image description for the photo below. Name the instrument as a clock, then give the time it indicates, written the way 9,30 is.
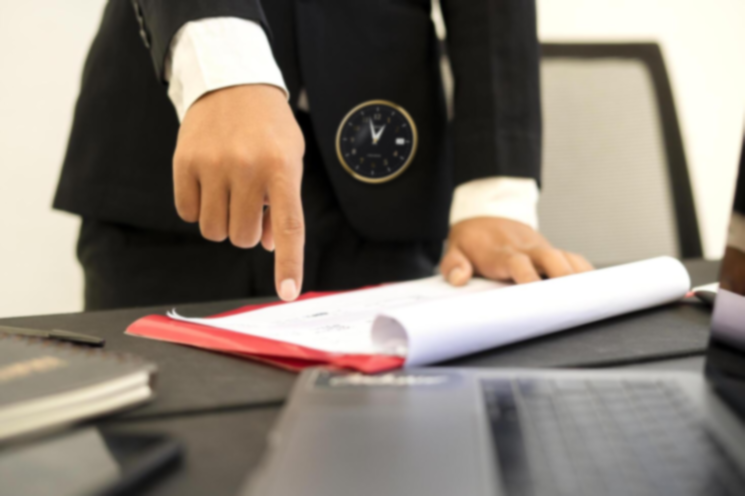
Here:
12,57
